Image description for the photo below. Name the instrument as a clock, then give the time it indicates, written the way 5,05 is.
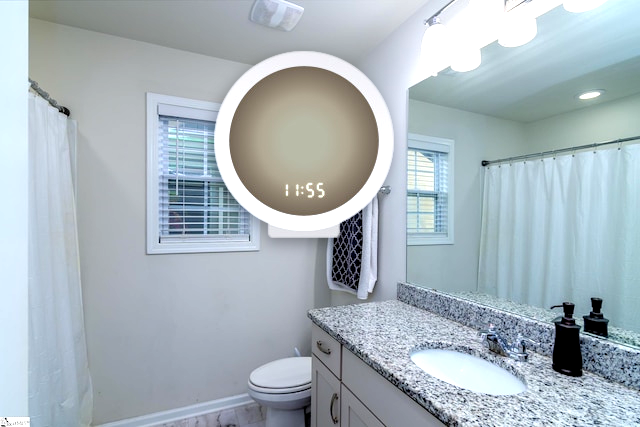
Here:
11,55
